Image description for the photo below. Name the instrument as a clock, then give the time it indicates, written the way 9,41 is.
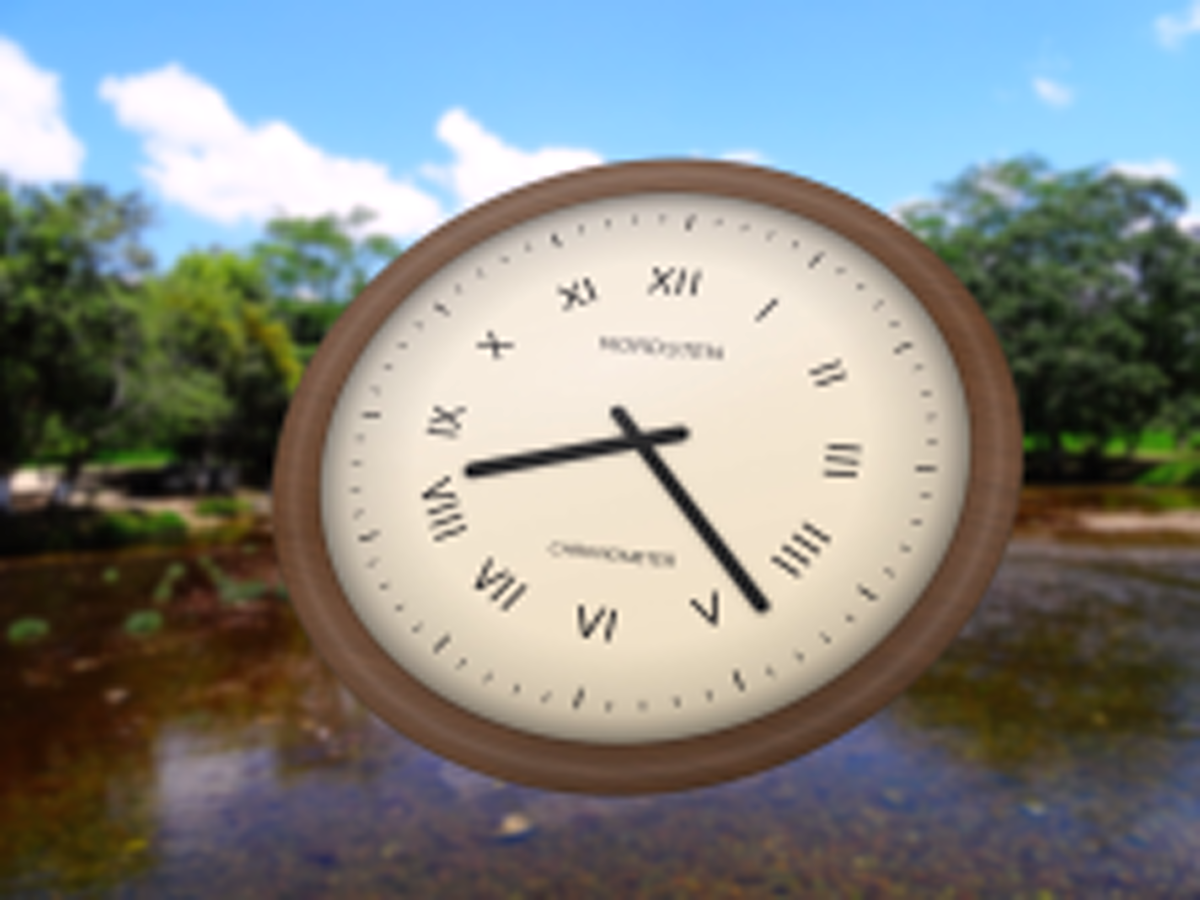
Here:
8,23
